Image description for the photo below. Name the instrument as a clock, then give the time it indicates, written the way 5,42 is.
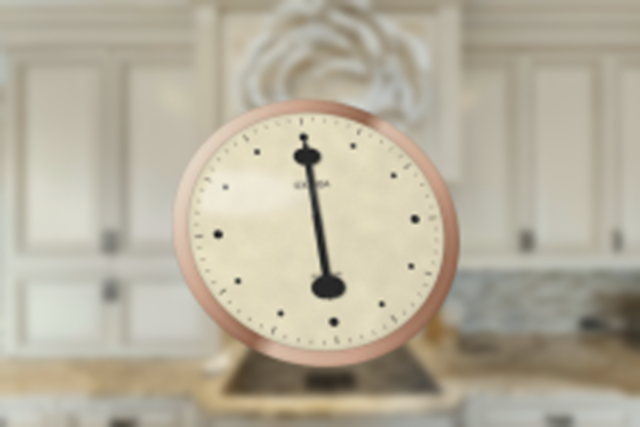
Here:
6,00
